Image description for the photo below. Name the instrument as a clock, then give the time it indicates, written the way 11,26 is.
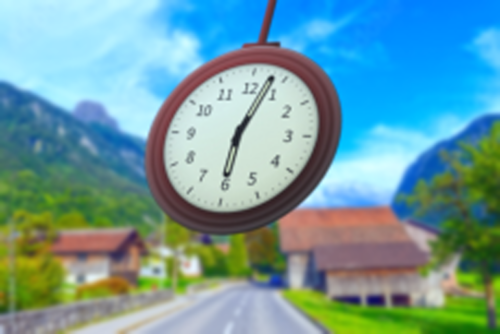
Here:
6,03
